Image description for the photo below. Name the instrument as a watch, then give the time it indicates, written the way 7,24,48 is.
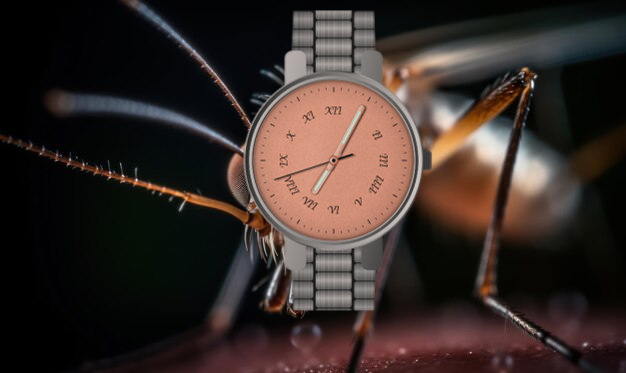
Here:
7,04,42
